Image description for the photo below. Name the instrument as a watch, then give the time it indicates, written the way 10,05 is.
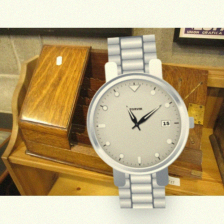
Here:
11,09
